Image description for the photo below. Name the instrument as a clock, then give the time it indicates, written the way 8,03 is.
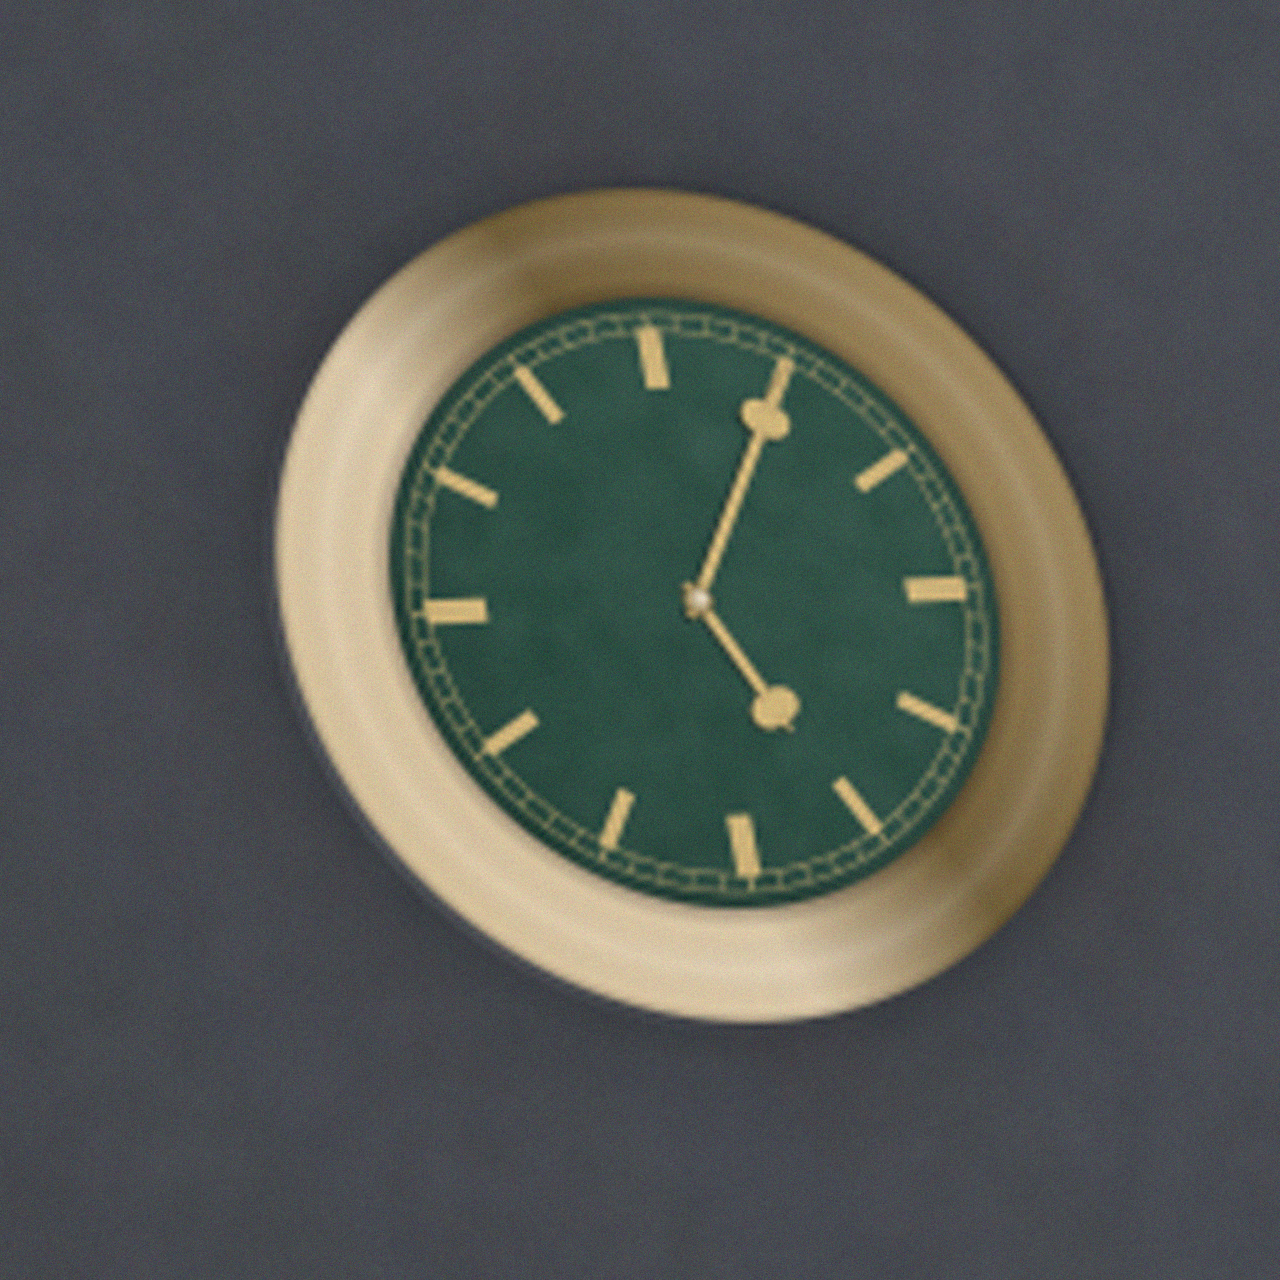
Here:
5,05
